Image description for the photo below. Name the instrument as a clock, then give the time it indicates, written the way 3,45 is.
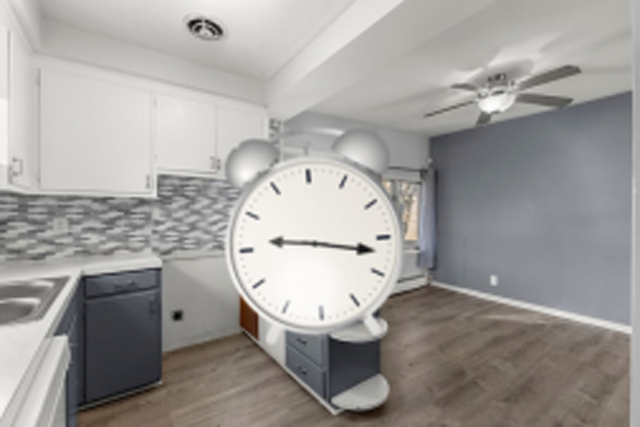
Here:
9,17
